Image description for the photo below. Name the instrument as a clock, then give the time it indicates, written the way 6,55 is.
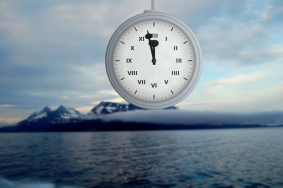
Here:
11,58
